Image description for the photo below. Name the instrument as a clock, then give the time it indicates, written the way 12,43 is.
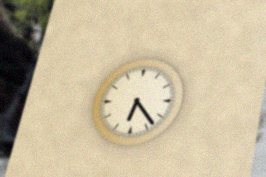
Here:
6,23
